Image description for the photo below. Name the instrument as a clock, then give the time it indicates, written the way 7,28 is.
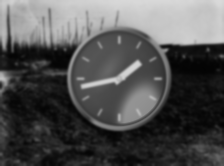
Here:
1,43
